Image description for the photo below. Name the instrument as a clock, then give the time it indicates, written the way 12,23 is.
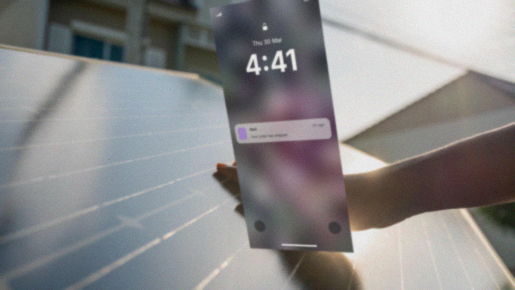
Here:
4,41
